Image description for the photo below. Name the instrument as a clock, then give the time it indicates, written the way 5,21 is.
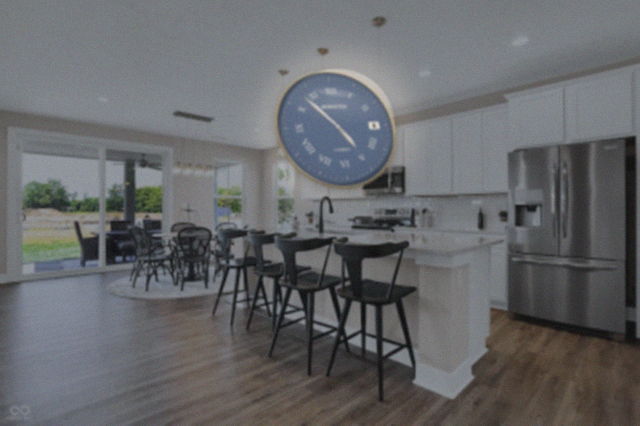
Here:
4,53
